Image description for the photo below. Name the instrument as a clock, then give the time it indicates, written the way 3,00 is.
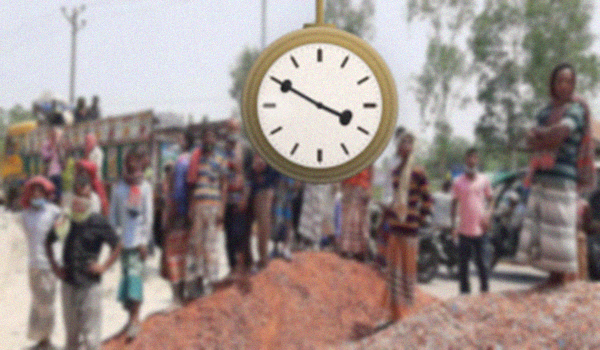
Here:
3,50
